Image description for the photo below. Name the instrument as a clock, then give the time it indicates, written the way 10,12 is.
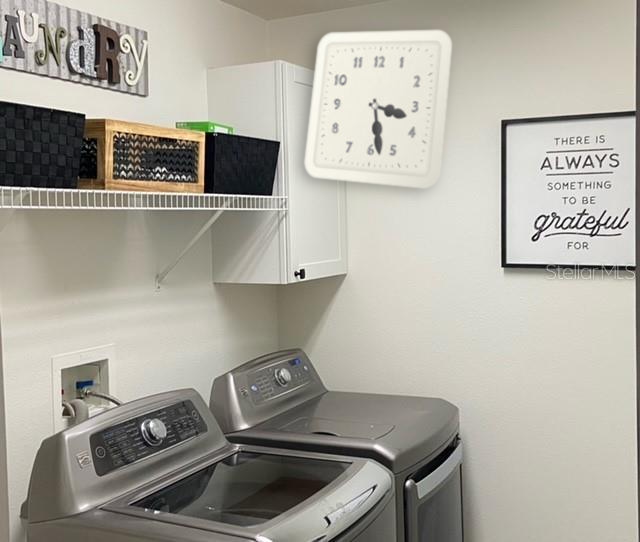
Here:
3,28
